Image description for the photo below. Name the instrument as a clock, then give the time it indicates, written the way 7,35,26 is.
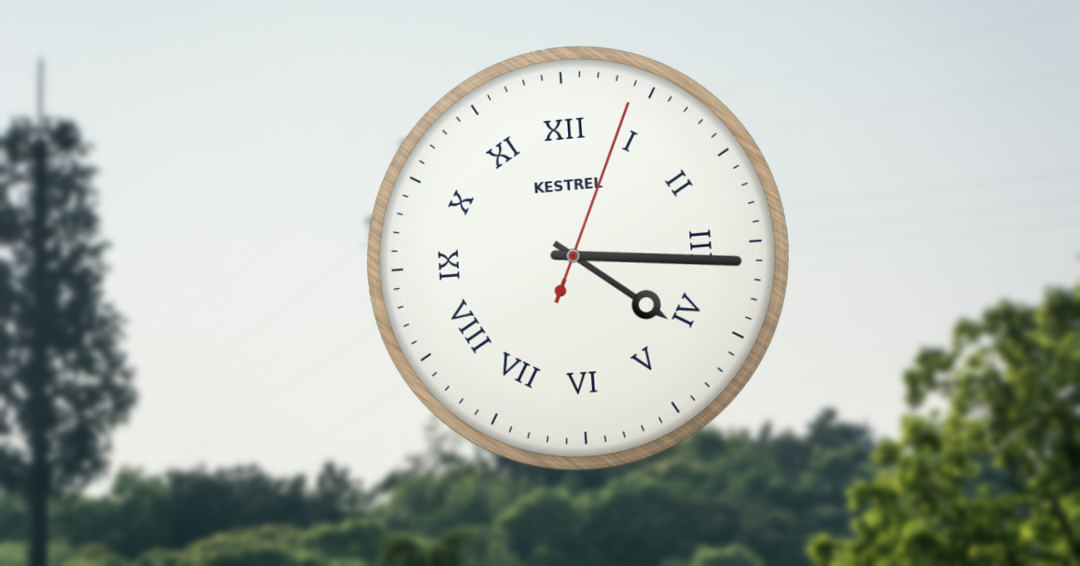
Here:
4,16,04
